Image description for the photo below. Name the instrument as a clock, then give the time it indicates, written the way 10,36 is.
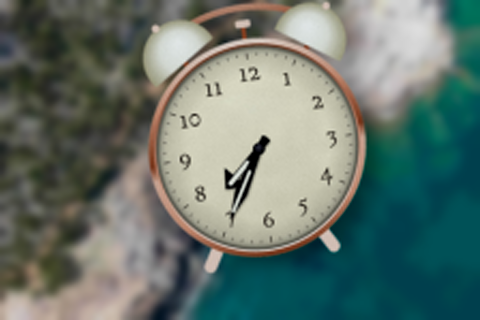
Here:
7,35
